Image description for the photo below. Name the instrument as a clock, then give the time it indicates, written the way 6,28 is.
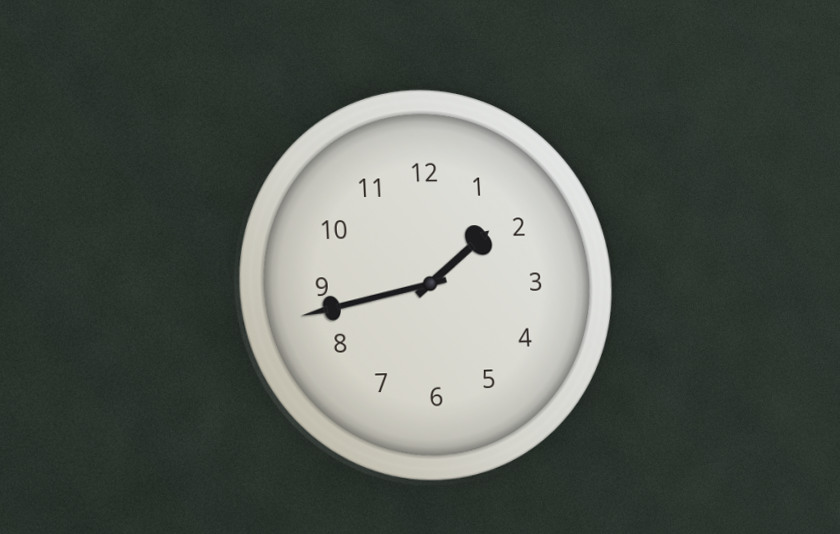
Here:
1,43
